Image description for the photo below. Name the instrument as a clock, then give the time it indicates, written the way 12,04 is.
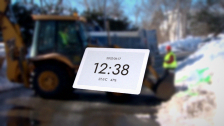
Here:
12,38
